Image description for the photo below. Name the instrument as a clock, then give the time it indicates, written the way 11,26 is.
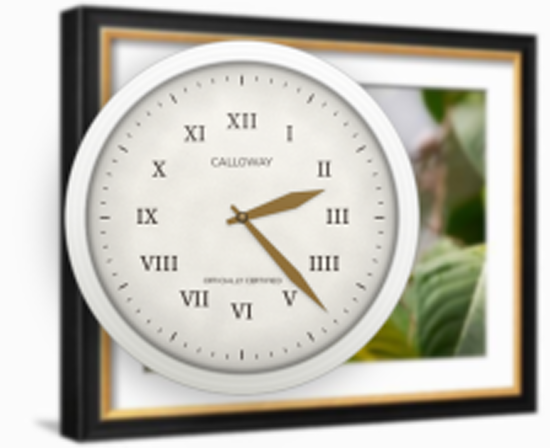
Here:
2,23
